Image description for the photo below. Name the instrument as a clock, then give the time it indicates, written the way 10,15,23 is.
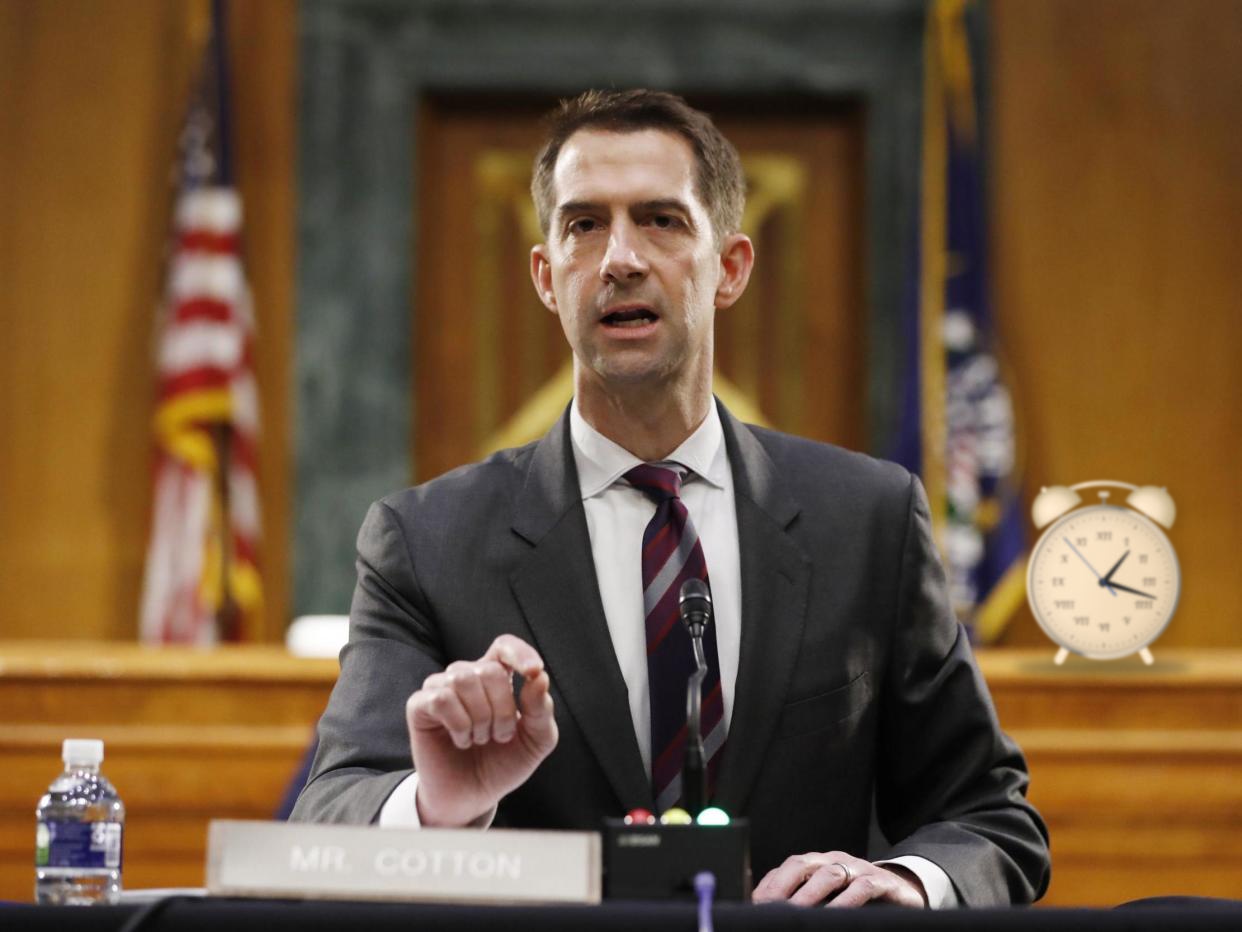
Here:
1,17,53
